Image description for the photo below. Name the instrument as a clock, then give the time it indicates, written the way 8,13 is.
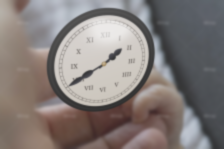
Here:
1,40
